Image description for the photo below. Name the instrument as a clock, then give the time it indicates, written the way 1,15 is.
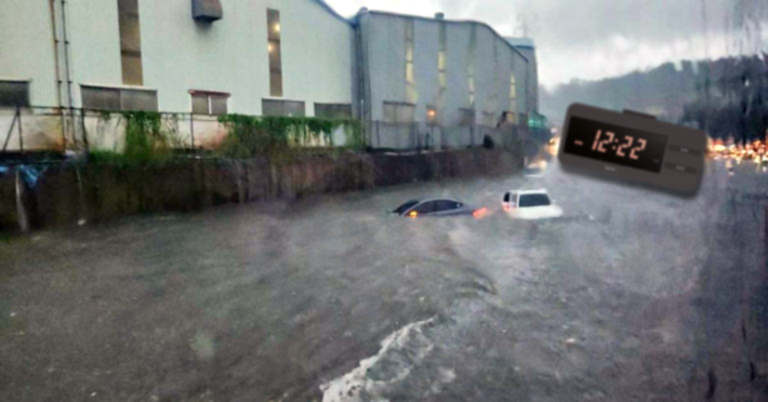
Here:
12,22
